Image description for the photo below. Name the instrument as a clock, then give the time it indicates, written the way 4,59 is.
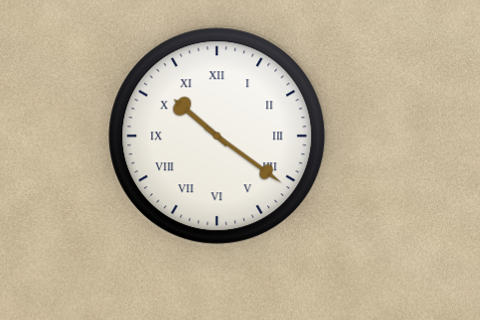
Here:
10,21
